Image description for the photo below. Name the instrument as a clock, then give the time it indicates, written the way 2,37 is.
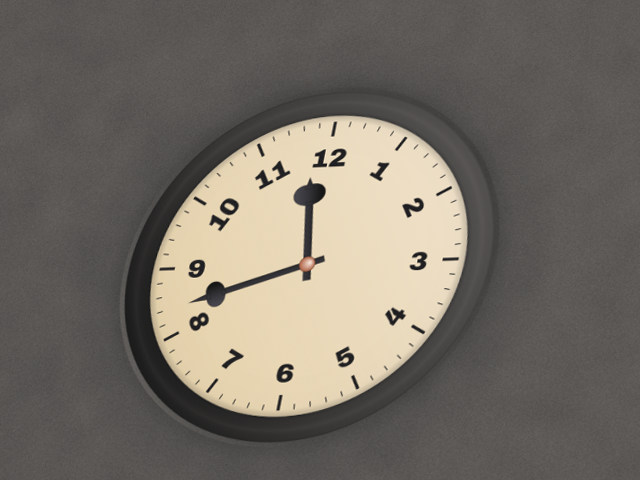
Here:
11,42
